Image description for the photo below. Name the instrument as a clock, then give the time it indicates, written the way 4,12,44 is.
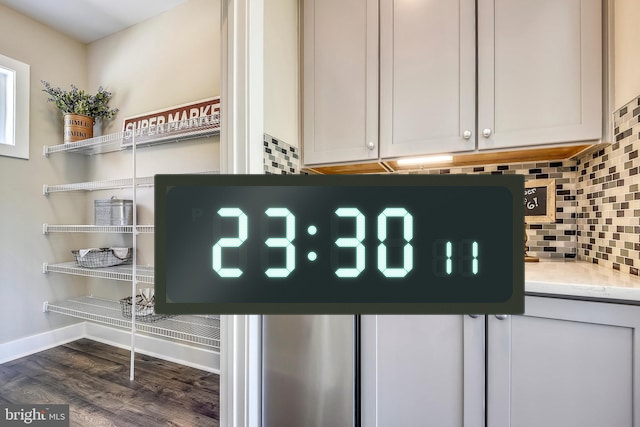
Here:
23,30,11
